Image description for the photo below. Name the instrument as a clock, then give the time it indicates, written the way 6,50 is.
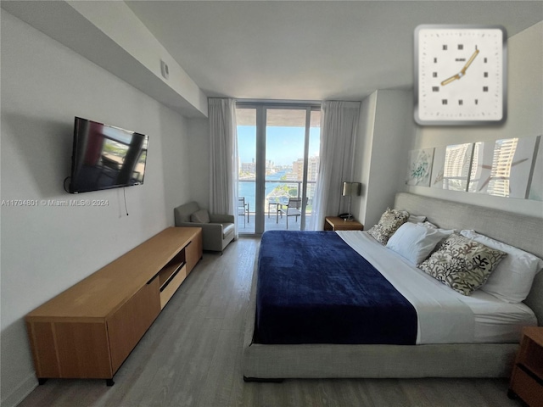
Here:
8,06
